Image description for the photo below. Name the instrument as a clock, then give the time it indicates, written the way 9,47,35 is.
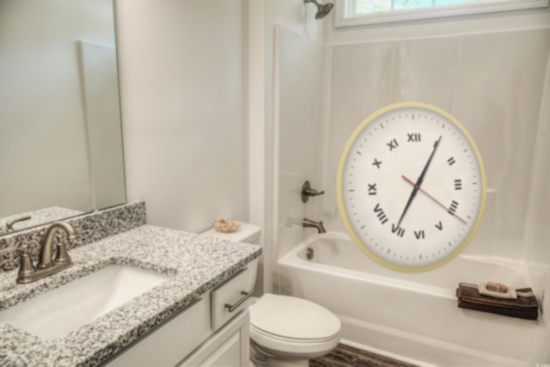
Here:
7,05,21
